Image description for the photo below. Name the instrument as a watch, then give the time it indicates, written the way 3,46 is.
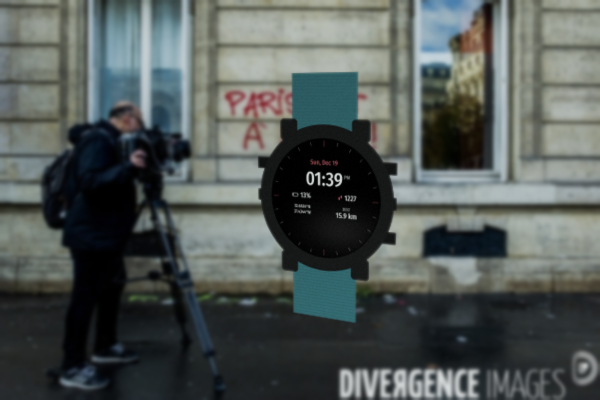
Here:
1,39
